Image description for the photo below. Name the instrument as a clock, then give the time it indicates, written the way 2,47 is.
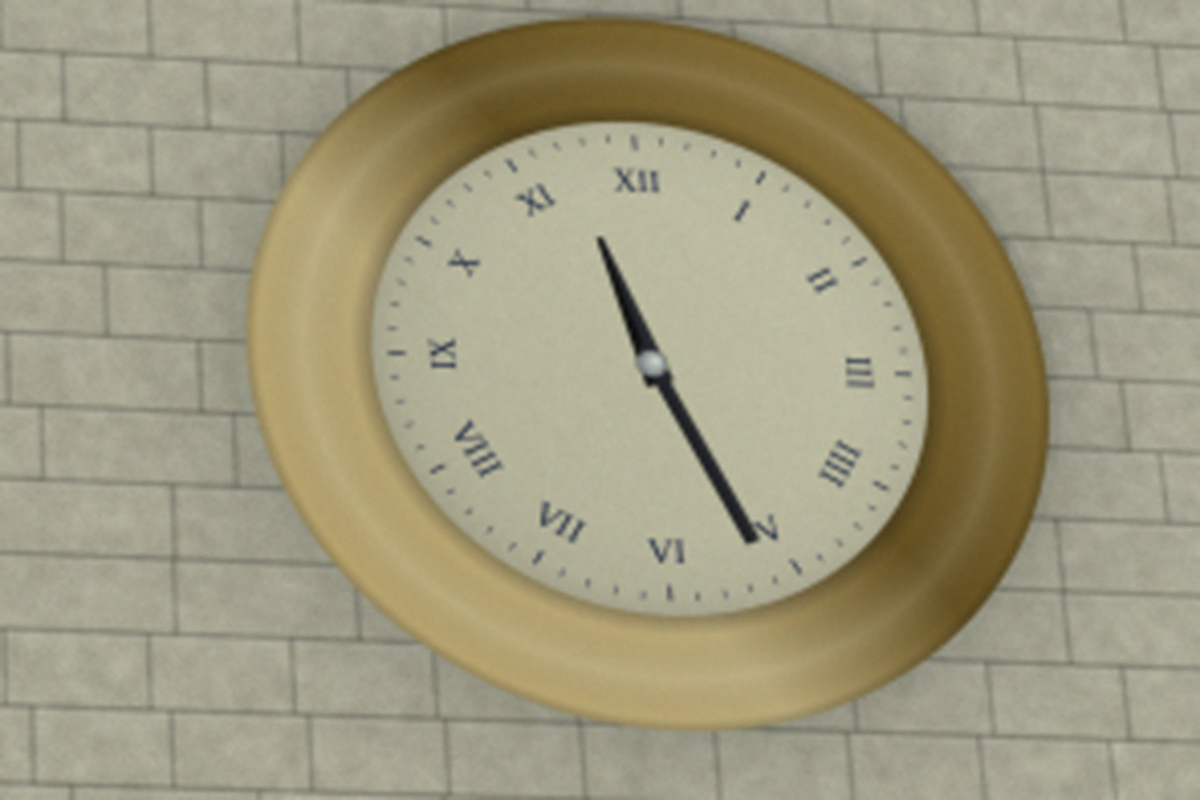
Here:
11,26
